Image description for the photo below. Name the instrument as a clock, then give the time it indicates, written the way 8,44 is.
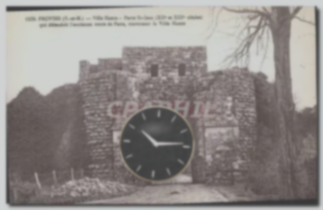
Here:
10,14
